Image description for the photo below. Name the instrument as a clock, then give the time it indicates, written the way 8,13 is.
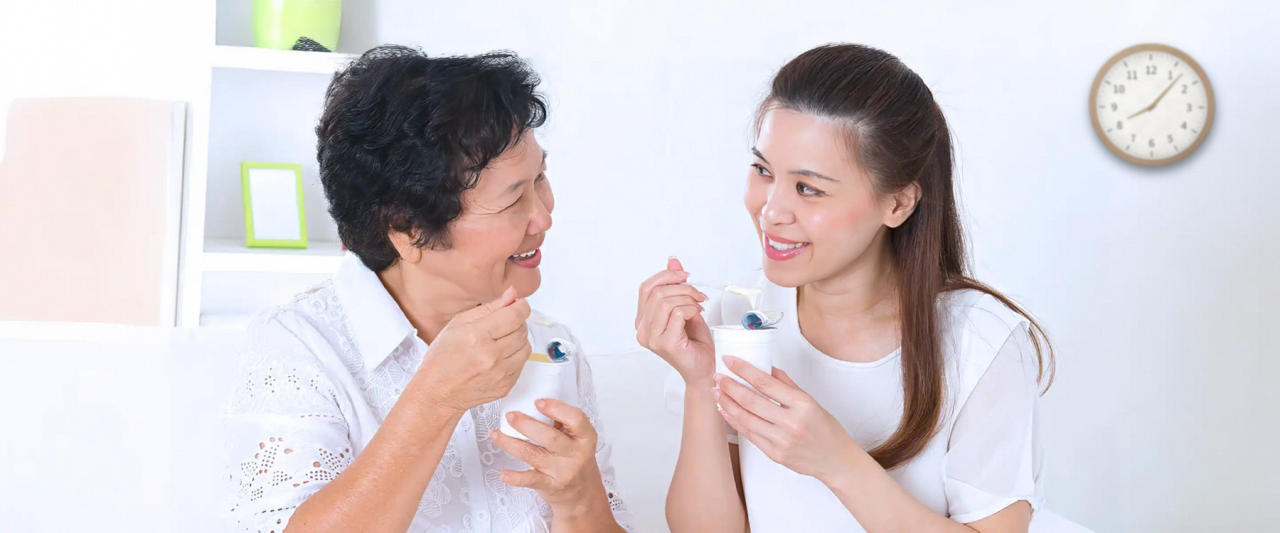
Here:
8,07
